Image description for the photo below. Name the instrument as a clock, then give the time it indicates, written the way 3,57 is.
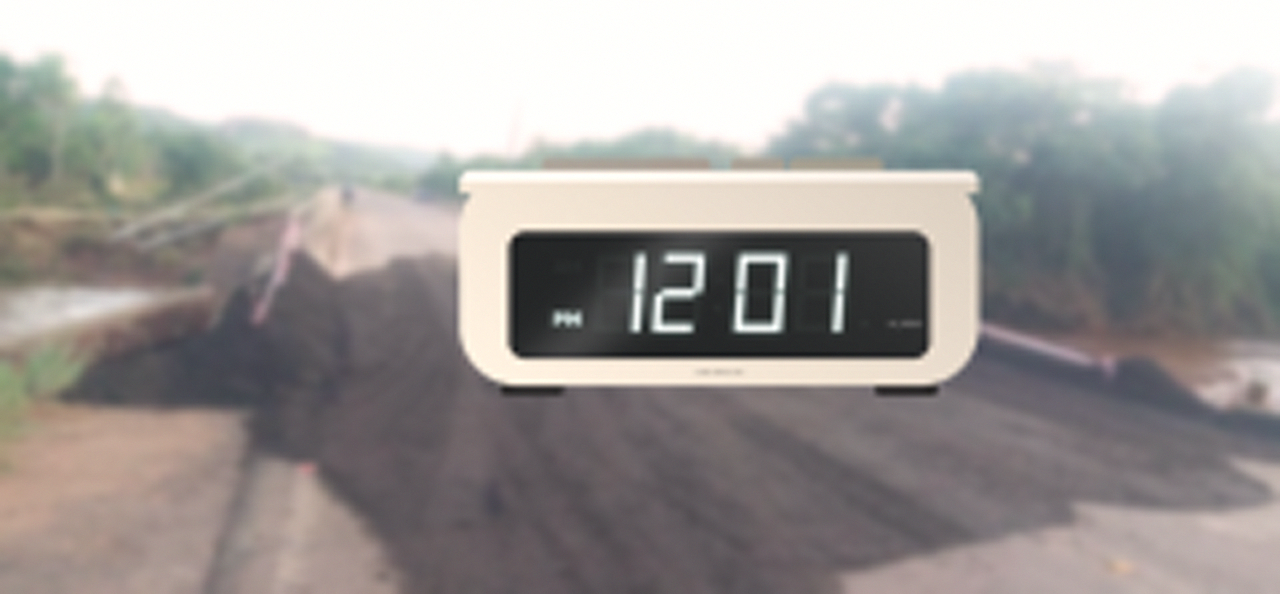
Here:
12,01
